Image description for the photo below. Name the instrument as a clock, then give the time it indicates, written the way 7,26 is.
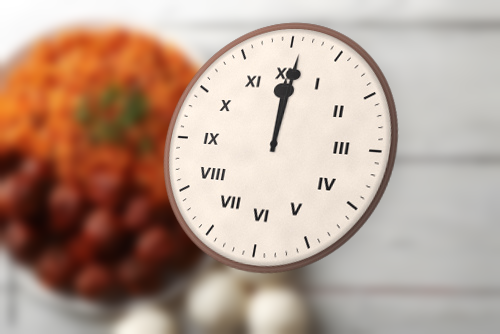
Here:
12,01
